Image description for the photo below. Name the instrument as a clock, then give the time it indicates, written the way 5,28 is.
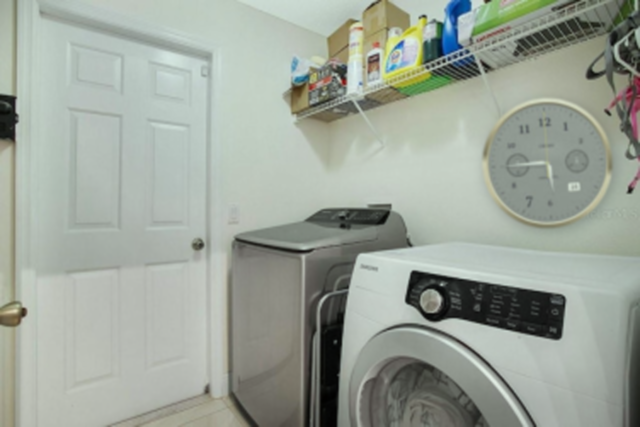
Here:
5,45
